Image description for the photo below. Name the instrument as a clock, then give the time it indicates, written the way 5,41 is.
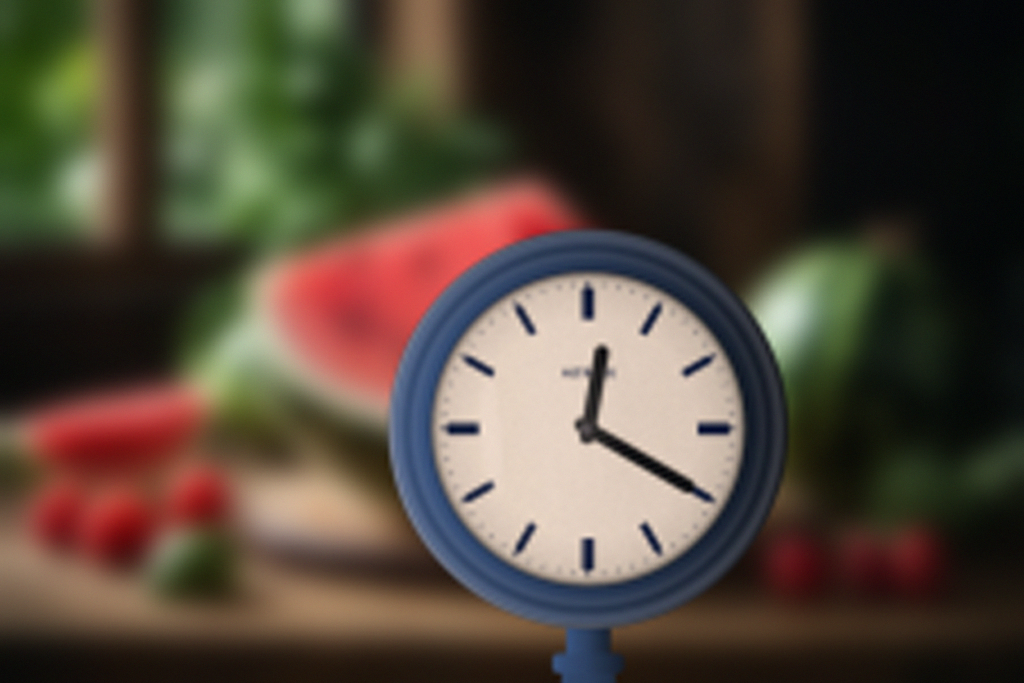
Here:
12,20
